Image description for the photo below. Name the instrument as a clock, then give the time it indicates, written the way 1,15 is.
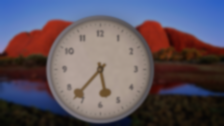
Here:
5,37
